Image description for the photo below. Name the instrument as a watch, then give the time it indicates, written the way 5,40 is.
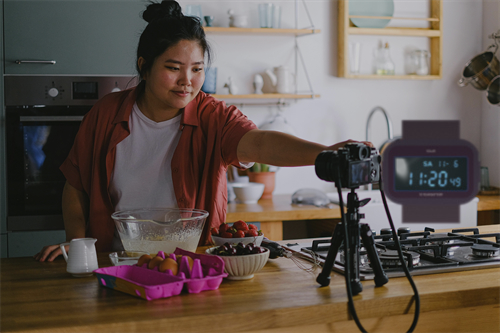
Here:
11,20
